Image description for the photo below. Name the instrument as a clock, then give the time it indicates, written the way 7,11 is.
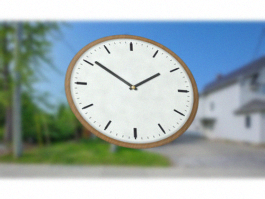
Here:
1,51
